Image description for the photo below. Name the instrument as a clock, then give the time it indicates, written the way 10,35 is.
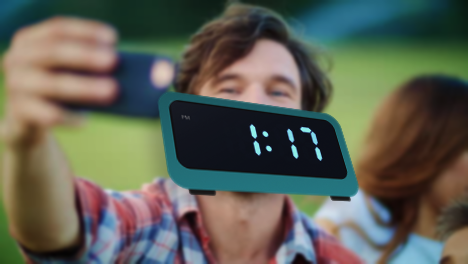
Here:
1,17
